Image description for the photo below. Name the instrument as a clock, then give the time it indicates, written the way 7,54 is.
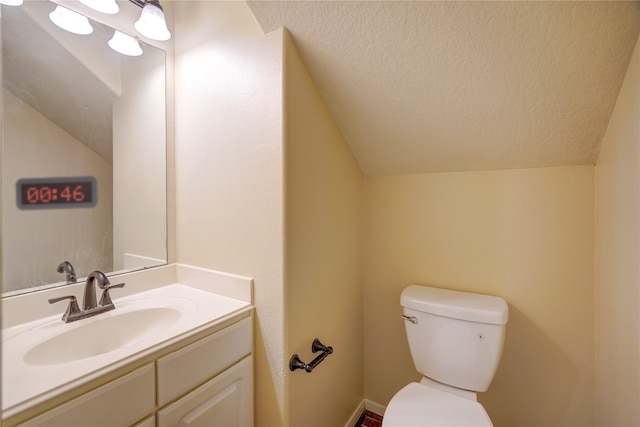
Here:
0,46
